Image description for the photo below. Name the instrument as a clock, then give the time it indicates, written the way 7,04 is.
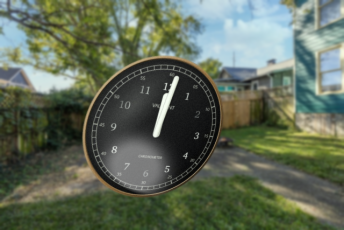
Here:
12,01
